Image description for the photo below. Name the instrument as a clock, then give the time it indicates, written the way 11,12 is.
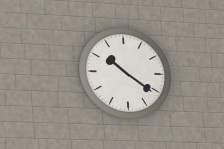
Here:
10,21
